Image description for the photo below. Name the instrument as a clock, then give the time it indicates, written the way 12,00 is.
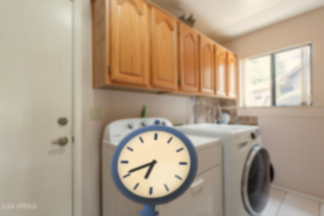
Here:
6,41
